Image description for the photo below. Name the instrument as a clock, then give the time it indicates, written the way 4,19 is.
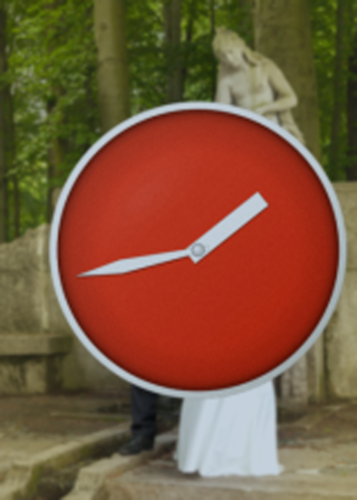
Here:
1,43
